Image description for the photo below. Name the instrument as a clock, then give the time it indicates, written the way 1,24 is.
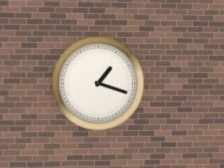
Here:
1,18
